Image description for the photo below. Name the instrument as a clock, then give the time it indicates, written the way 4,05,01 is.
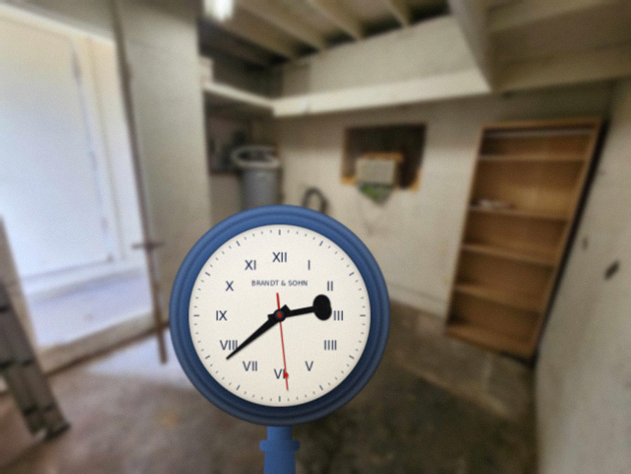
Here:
2,38,29
